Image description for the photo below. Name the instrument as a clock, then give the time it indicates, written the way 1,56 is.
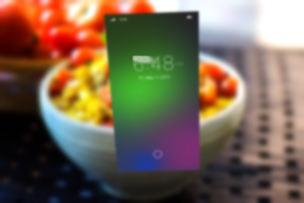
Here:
6,48
